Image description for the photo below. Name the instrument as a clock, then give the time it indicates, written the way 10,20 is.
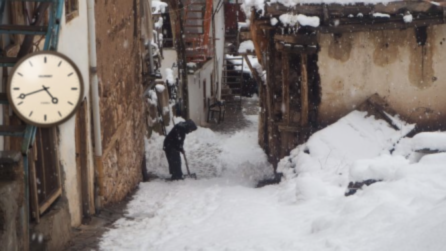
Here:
4,42
